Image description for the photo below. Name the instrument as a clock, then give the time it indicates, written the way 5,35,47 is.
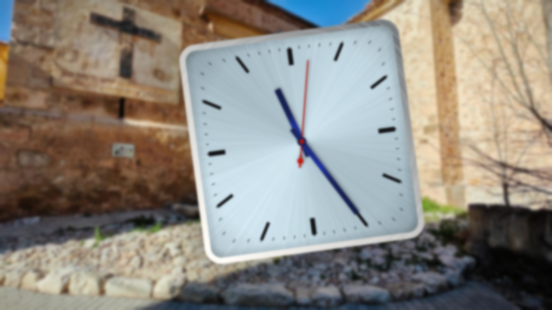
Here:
11,25,02
